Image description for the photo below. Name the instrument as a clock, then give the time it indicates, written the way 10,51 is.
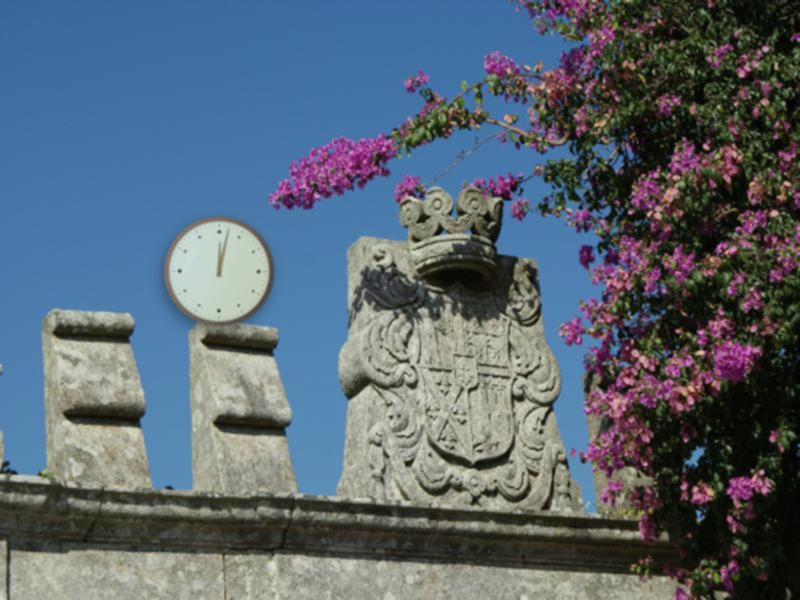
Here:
12,02
